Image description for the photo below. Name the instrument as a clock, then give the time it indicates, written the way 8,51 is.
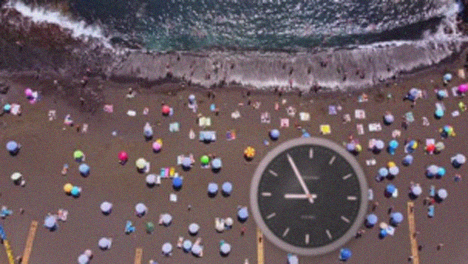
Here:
8,55
